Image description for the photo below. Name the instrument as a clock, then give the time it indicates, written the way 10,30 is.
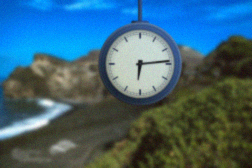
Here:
6,14
